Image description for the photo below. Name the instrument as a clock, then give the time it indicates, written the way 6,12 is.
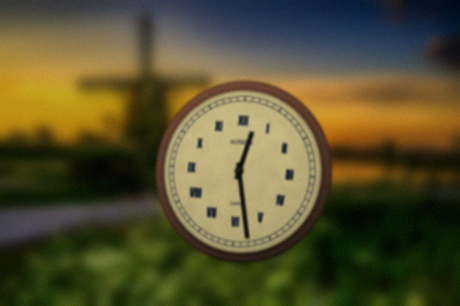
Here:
12,28
